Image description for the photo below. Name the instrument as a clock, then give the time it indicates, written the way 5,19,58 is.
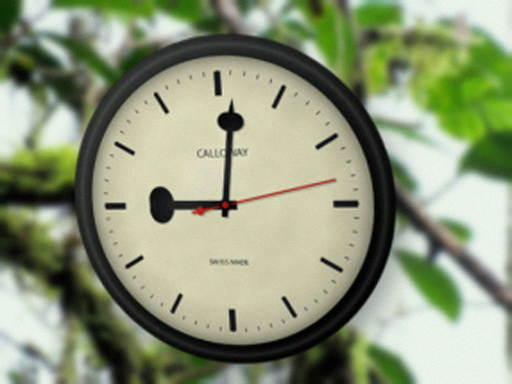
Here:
9,01,13
